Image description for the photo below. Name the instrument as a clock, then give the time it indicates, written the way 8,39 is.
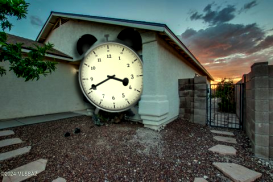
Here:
3,41
